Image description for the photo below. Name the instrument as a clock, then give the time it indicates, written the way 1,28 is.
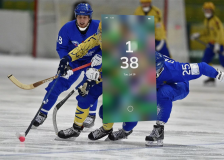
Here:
1,38
